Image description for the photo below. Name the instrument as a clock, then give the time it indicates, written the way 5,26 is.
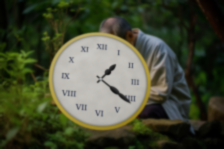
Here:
1,21
